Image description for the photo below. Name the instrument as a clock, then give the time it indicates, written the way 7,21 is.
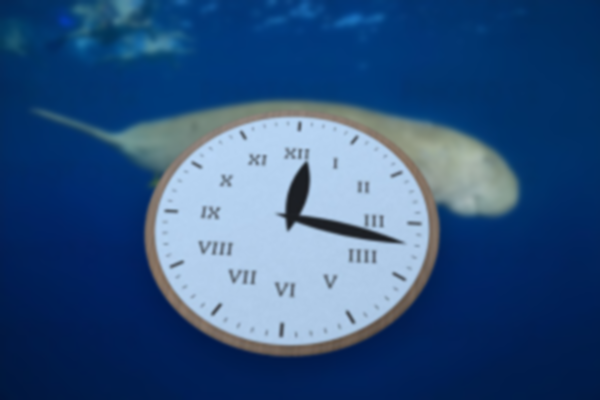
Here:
12,17
